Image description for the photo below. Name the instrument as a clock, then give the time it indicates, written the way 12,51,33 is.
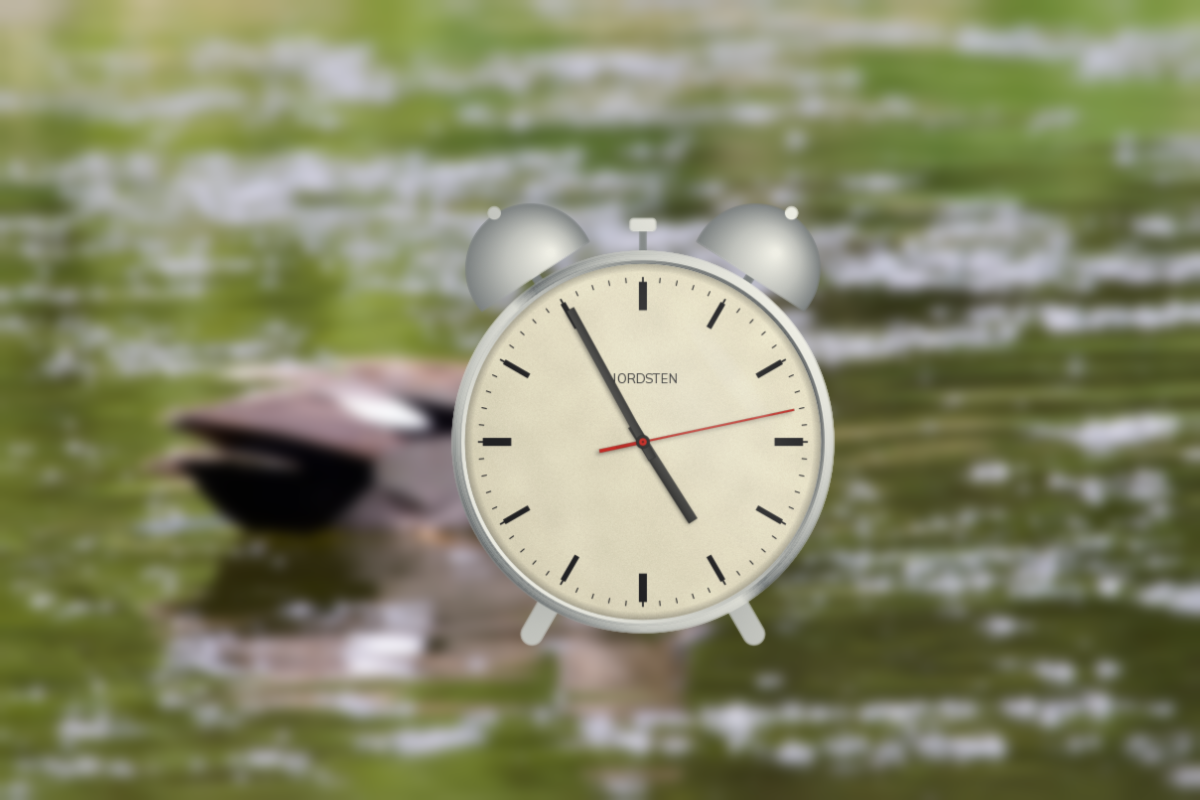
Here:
4,55,13
